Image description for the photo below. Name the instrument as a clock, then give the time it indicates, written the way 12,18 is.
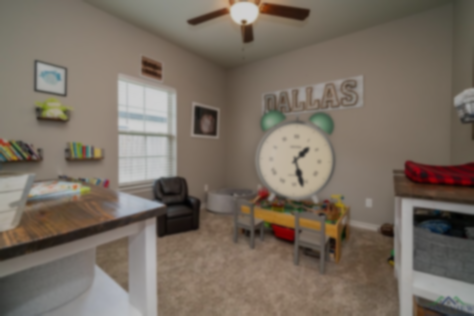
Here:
1,27
